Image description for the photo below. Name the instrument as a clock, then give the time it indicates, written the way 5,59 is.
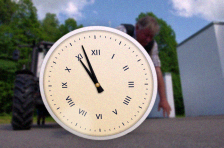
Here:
10,57
